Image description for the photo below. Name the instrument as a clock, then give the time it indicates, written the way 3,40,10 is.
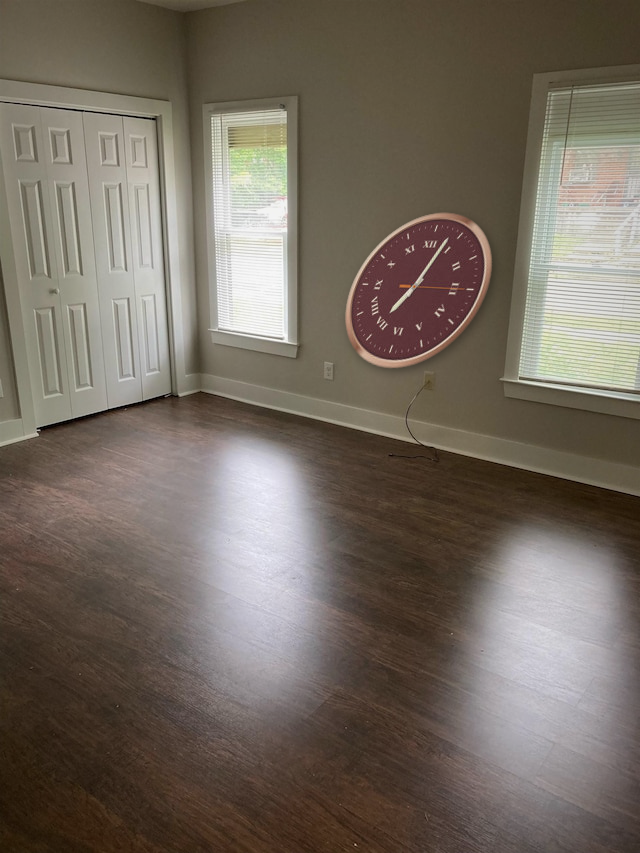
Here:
7,03,15
